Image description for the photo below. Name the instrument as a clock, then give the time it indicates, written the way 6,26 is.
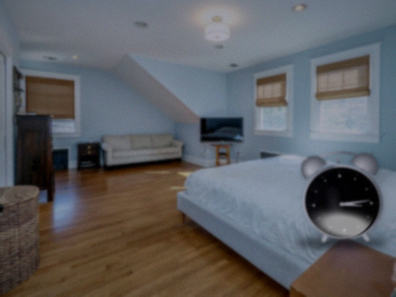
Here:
3,14
